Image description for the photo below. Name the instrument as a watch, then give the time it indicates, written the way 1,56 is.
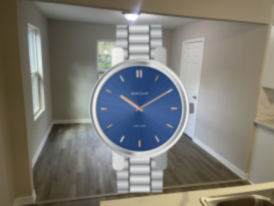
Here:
10,10
